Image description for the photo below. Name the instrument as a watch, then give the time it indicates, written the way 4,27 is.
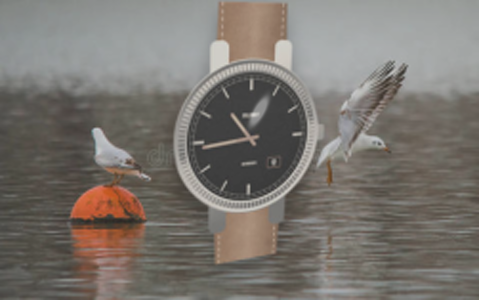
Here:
10,44
